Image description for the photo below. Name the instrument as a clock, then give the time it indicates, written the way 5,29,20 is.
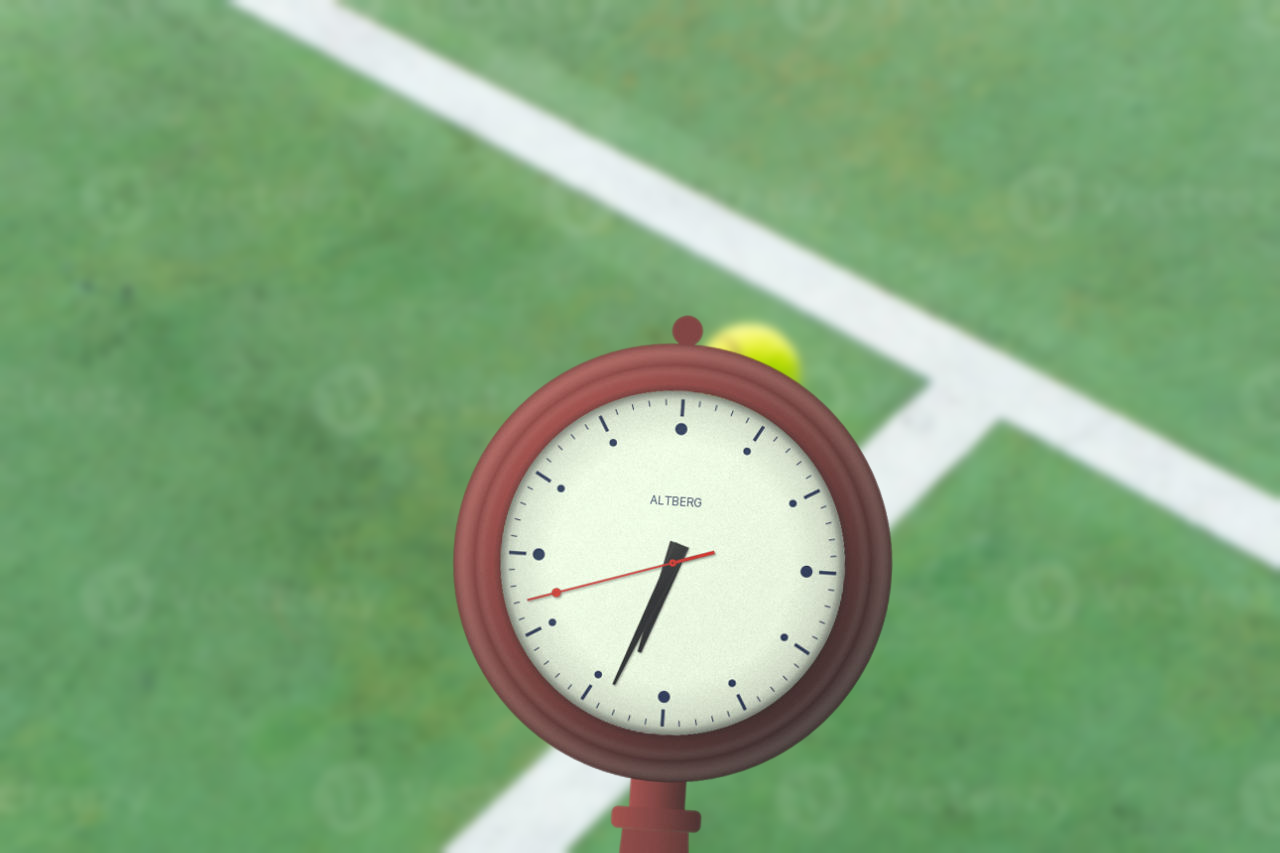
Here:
6,33,42
